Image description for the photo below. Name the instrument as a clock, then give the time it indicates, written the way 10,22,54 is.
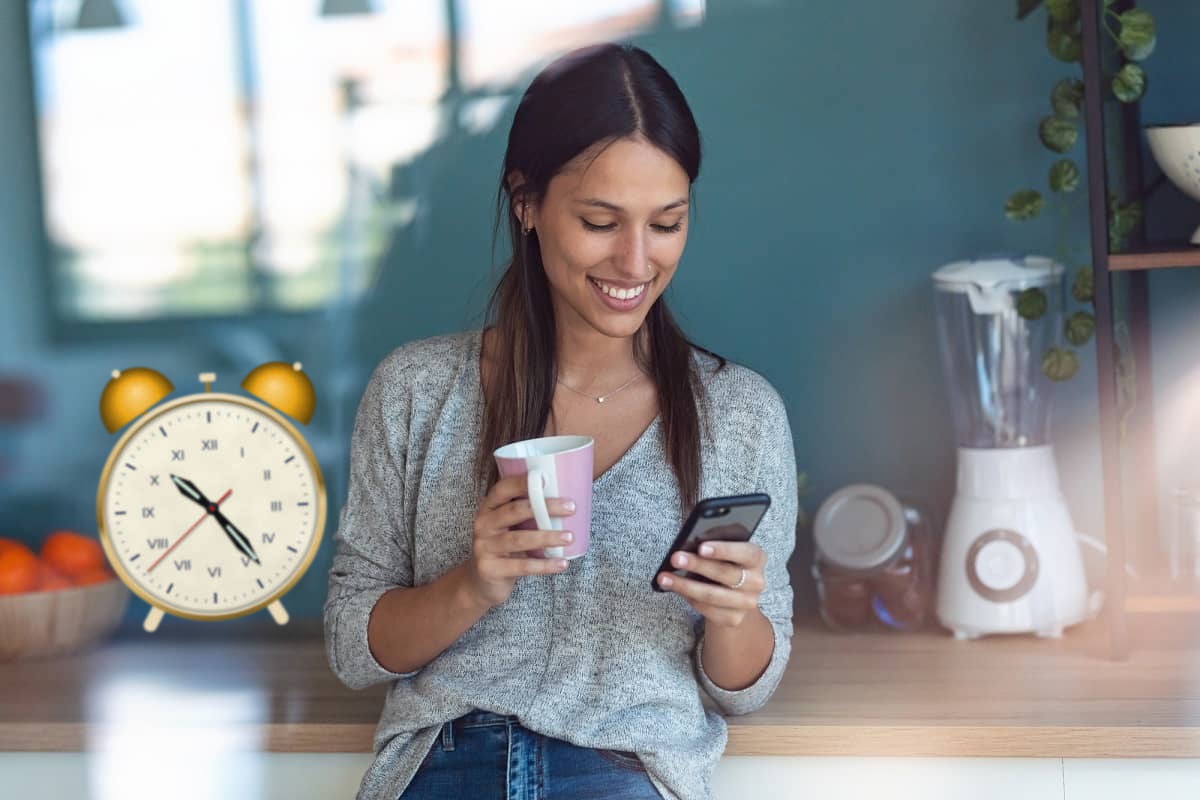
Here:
10,23,38
